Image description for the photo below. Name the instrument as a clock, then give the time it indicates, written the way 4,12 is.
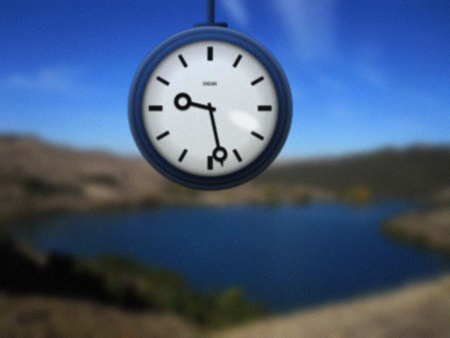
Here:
9,28
